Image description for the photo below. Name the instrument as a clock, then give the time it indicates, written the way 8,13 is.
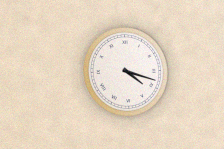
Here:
4,18
